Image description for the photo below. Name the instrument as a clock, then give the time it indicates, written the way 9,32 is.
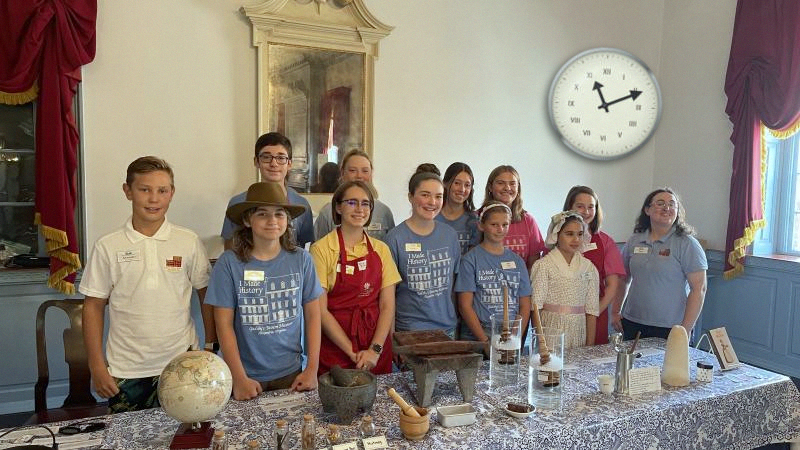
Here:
11,11
